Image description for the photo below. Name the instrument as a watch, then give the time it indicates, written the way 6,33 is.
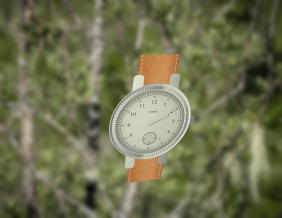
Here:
2,10
